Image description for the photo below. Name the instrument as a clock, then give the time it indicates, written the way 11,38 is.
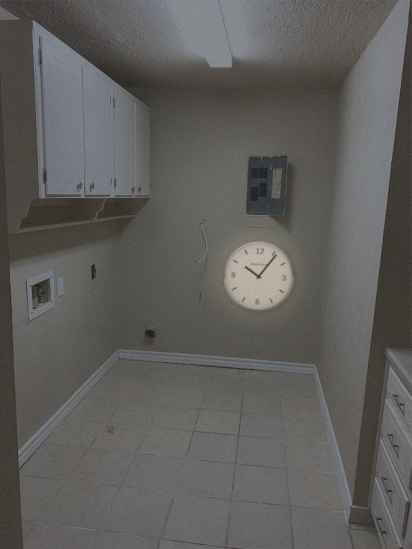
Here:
10,06
